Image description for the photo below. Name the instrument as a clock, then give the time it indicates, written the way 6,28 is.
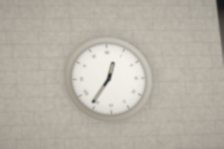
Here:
12,36
